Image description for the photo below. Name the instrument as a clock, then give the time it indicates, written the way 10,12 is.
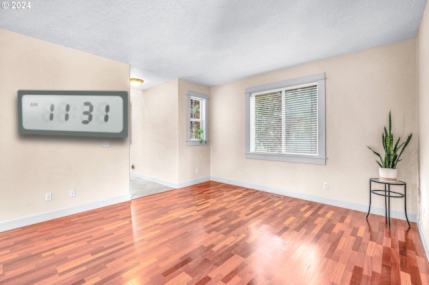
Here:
11,31
